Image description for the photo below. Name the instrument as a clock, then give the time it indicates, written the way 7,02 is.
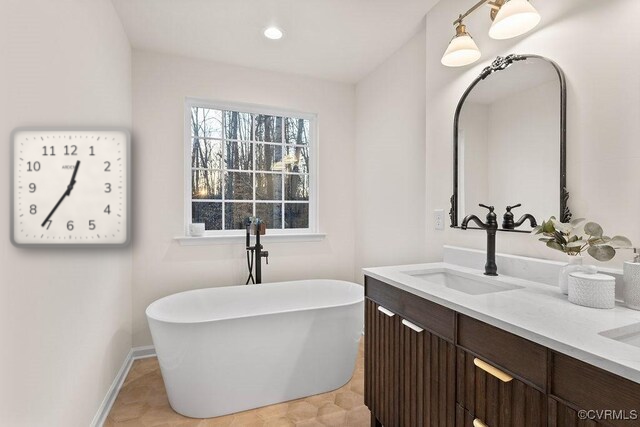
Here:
12,36
